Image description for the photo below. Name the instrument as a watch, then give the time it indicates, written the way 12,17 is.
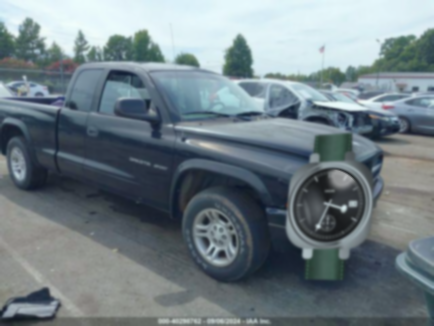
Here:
3,34
